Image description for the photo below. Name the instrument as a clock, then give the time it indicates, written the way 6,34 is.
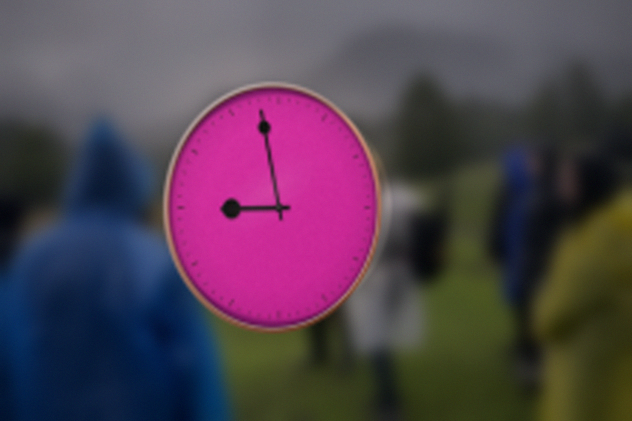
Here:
8,58
